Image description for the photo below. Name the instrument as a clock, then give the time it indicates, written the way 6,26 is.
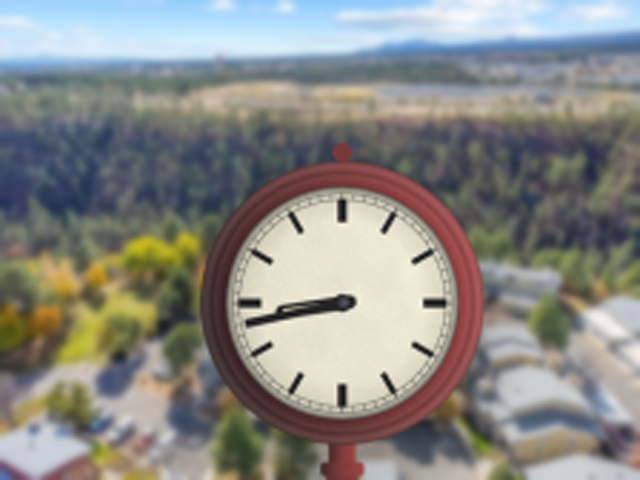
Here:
8,43
